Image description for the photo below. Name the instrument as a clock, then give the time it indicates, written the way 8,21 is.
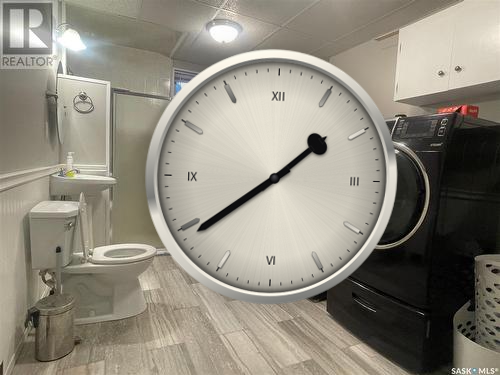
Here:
1,39
